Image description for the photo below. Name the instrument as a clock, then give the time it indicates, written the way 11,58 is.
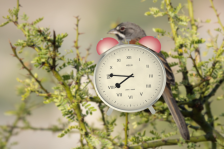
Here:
7,46
